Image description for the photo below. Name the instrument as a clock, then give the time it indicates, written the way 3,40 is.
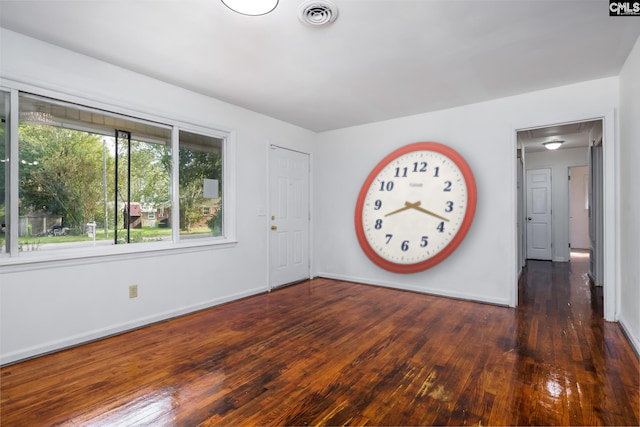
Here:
8,18
